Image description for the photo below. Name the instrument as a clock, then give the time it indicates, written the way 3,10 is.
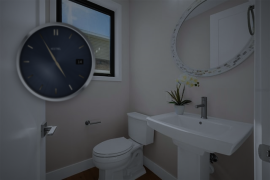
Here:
4,55
